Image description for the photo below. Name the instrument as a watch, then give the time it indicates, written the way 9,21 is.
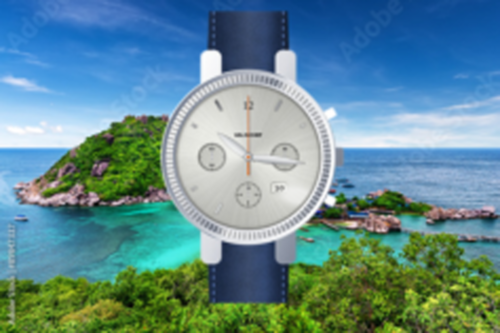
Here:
10,16
